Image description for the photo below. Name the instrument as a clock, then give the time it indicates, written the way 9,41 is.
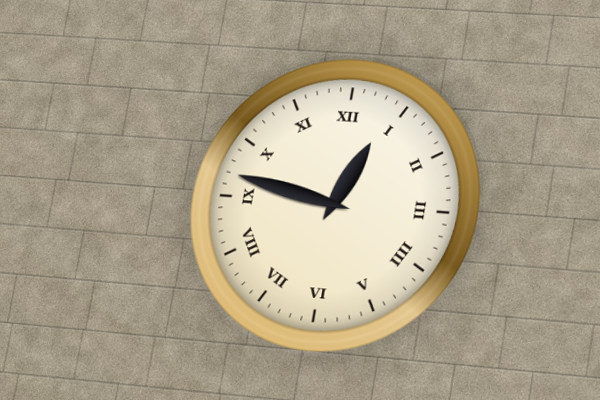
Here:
12,47
